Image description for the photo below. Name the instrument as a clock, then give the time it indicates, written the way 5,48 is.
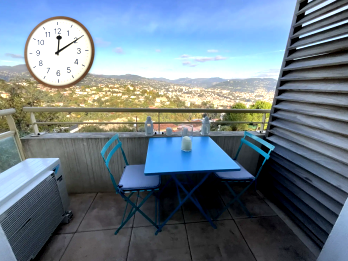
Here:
12,10
